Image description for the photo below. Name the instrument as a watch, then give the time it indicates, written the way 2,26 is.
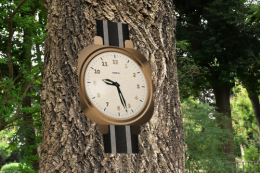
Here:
9,27
